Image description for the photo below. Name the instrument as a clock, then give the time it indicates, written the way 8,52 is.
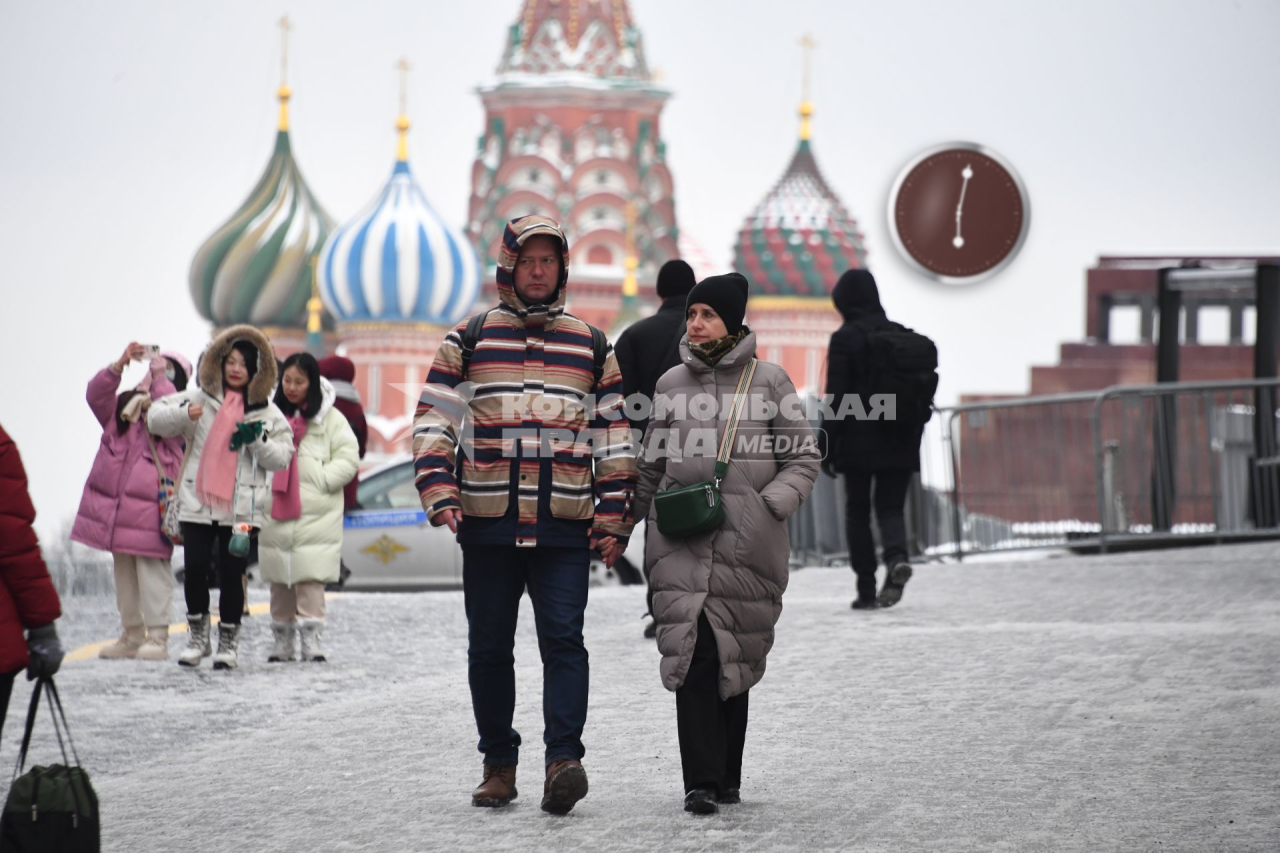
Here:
6,02
